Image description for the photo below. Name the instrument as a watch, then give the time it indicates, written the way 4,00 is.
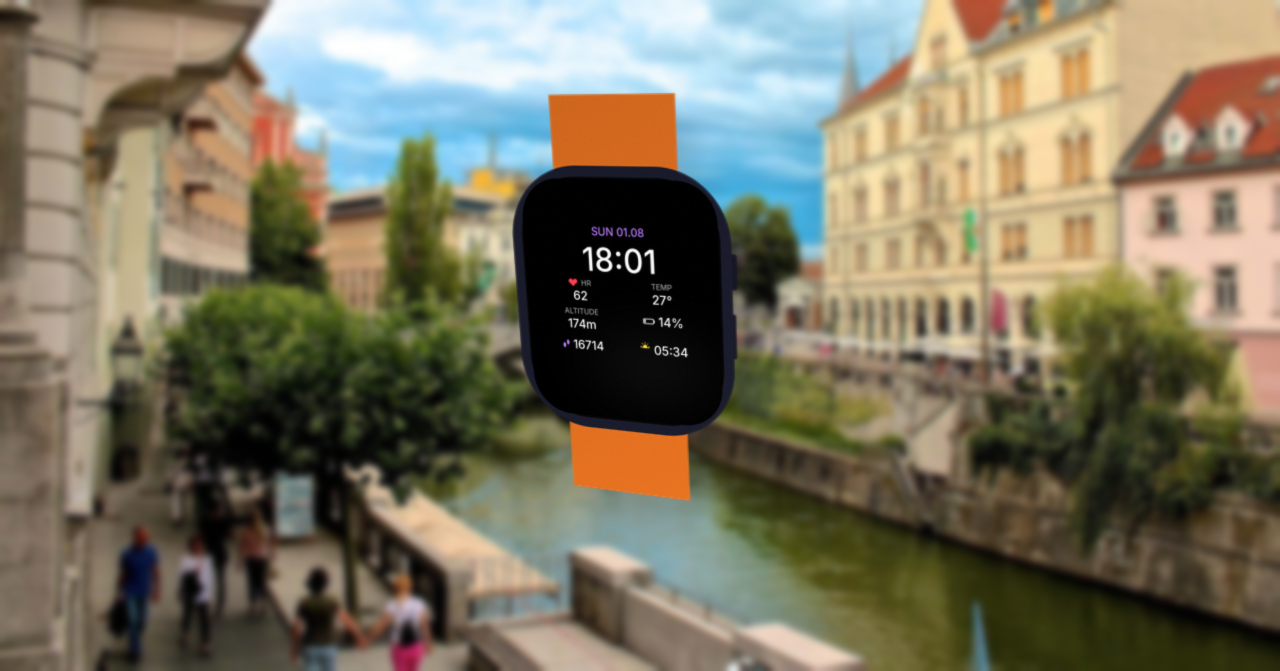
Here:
18,01
